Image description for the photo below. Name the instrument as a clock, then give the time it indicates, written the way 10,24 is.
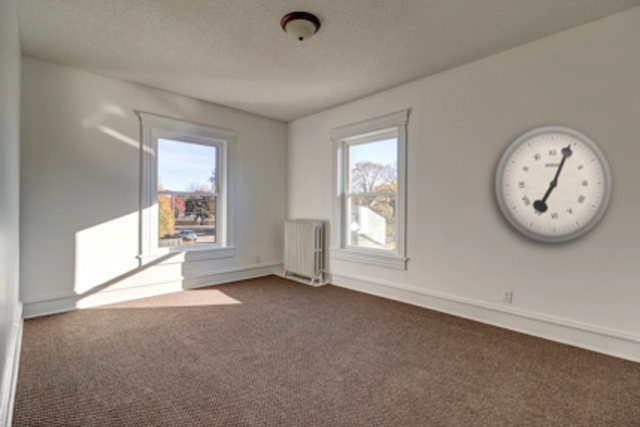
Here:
7,04
